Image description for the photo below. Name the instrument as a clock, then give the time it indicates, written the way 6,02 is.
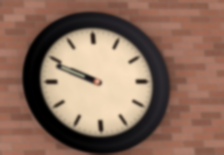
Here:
9,49
